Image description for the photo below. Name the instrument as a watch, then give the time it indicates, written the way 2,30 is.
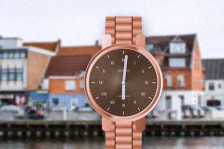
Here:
6,01
